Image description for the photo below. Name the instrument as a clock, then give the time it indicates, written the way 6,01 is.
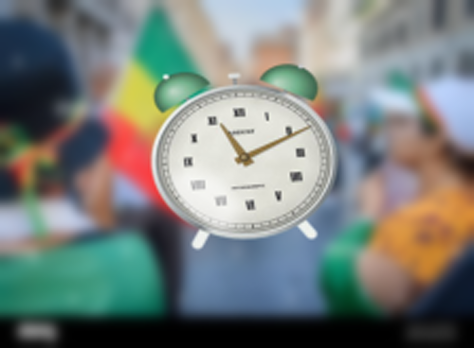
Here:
11,11
